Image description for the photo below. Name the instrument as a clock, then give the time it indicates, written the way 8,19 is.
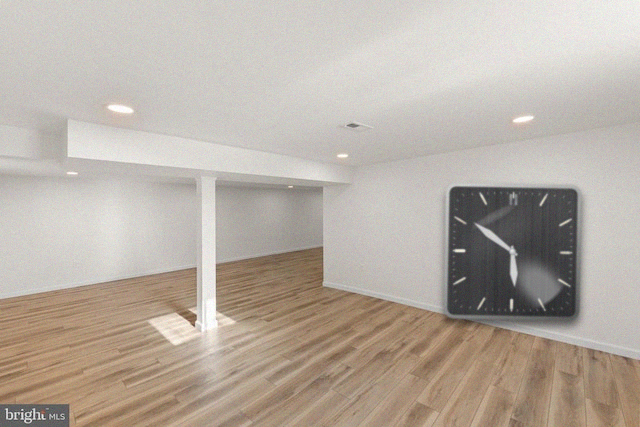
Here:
5,51
